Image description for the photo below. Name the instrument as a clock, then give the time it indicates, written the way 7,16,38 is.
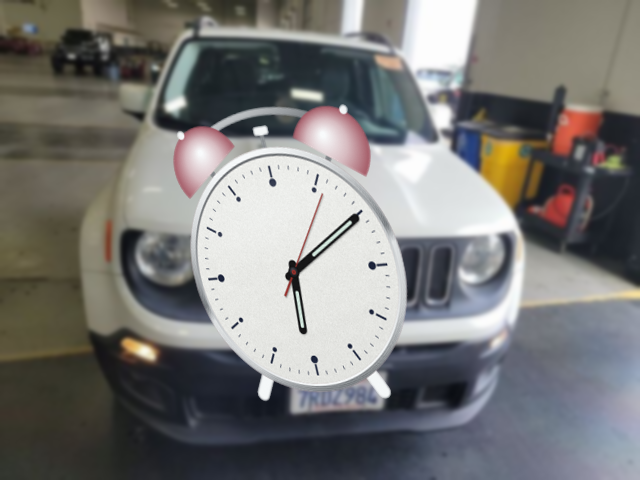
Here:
6,10,06
